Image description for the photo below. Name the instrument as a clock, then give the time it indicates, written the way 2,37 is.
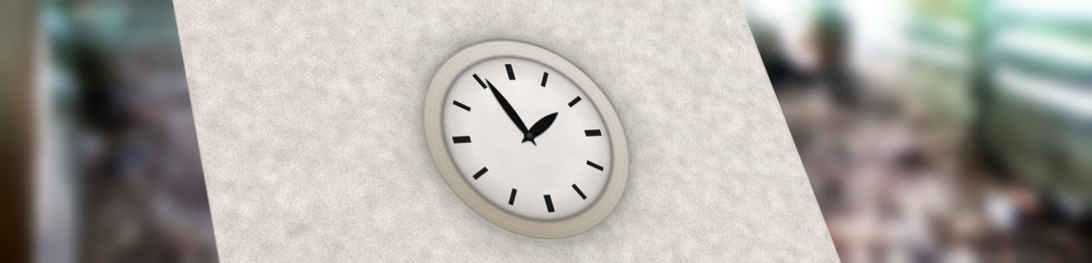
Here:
1,56
